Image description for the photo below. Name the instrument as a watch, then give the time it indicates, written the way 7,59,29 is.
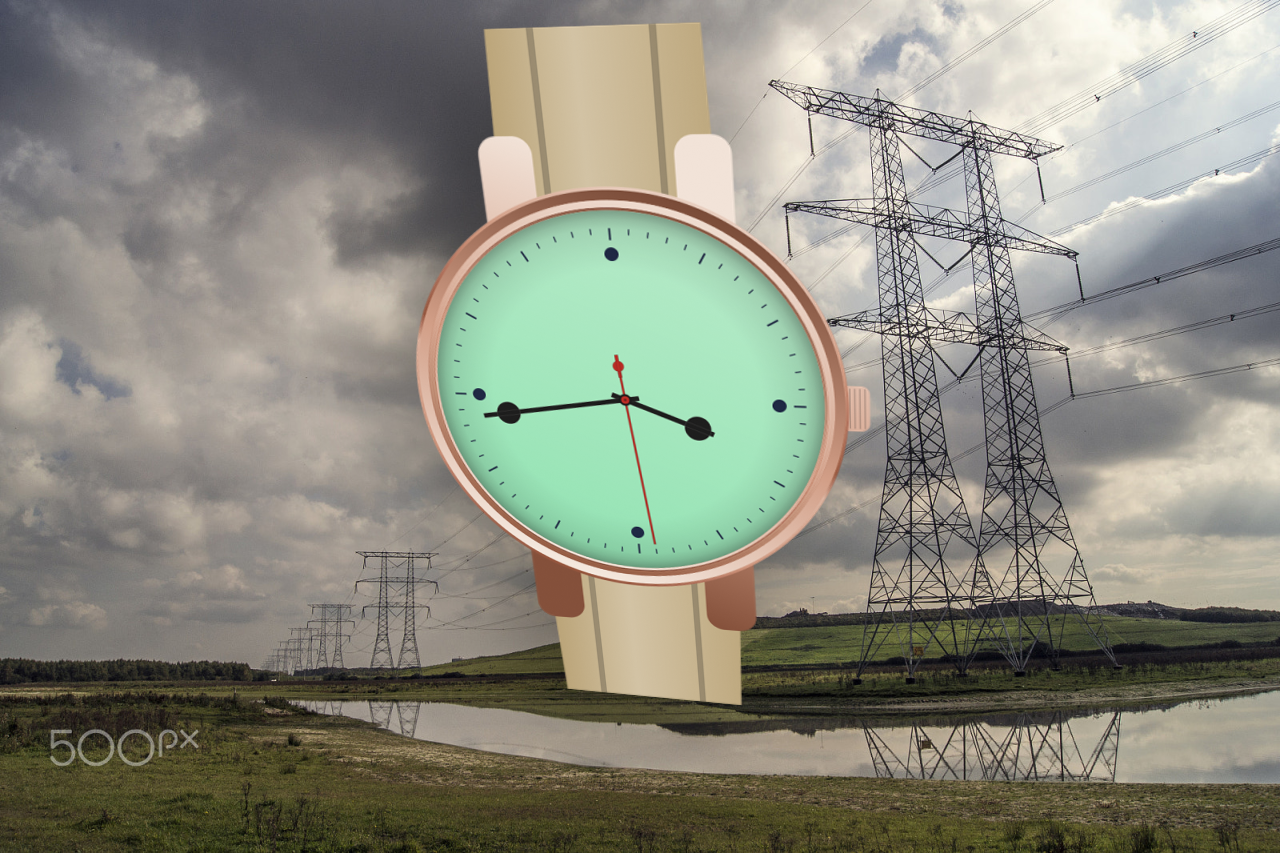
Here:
3,43,29
